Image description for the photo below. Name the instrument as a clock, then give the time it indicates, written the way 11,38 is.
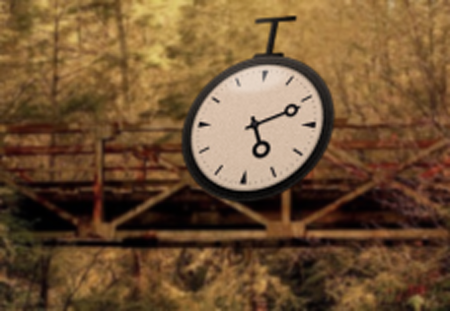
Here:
5,11
